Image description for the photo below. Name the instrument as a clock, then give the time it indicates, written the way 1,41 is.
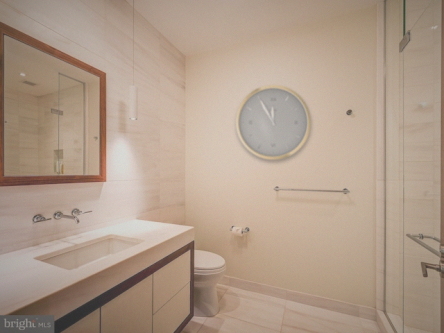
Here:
11,55
